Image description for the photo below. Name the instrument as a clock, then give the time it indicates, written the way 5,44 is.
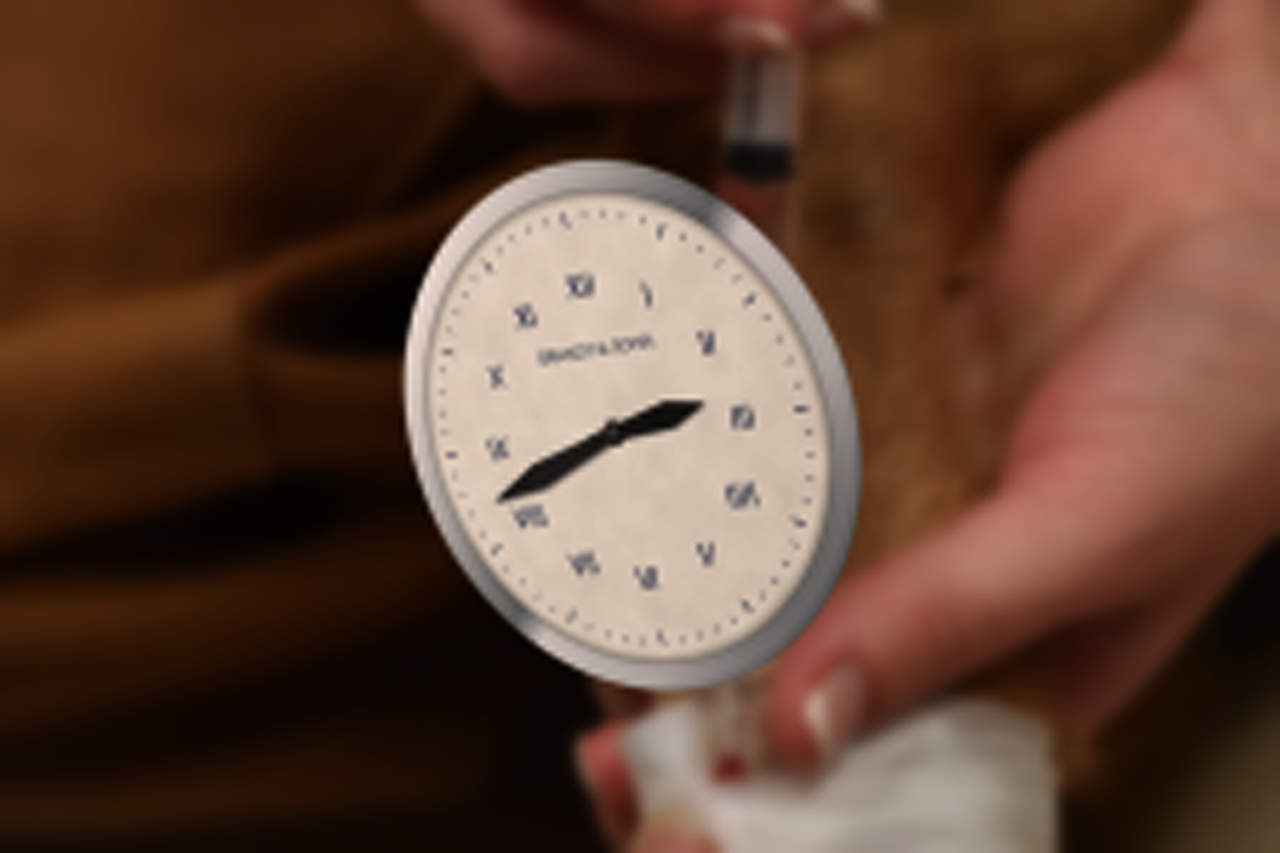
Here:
2,42
